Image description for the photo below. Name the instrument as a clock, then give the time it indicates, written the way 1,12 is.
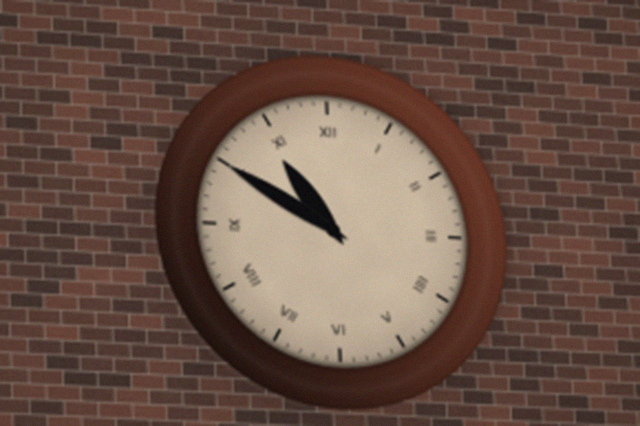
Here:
10,50
